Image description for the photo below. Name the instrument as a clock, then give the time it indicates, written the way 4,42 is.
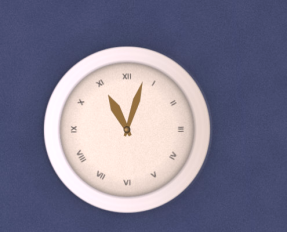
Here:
11,03
